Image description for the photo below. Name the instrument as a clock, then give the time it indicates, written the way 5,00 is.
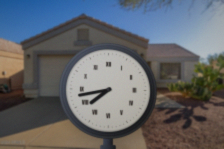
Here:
7,43
